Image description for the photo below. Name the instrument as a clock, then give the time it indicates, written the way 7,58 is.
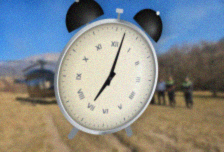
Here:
7,02
